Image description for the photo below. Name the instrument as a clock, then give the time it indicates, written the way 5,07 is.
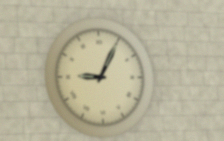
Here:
9,05
